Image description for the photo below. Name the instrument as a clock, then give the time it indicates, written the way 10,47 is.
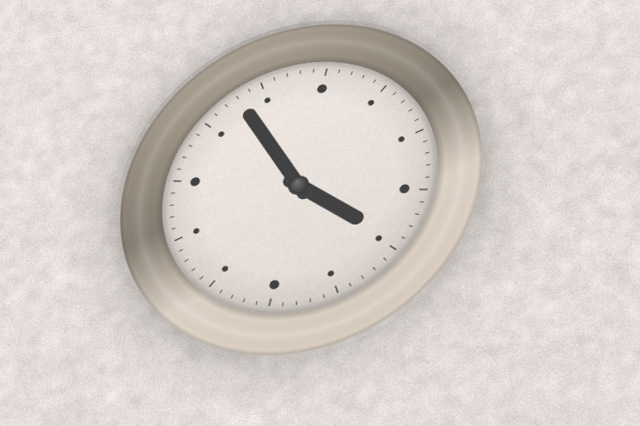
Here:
3,53
